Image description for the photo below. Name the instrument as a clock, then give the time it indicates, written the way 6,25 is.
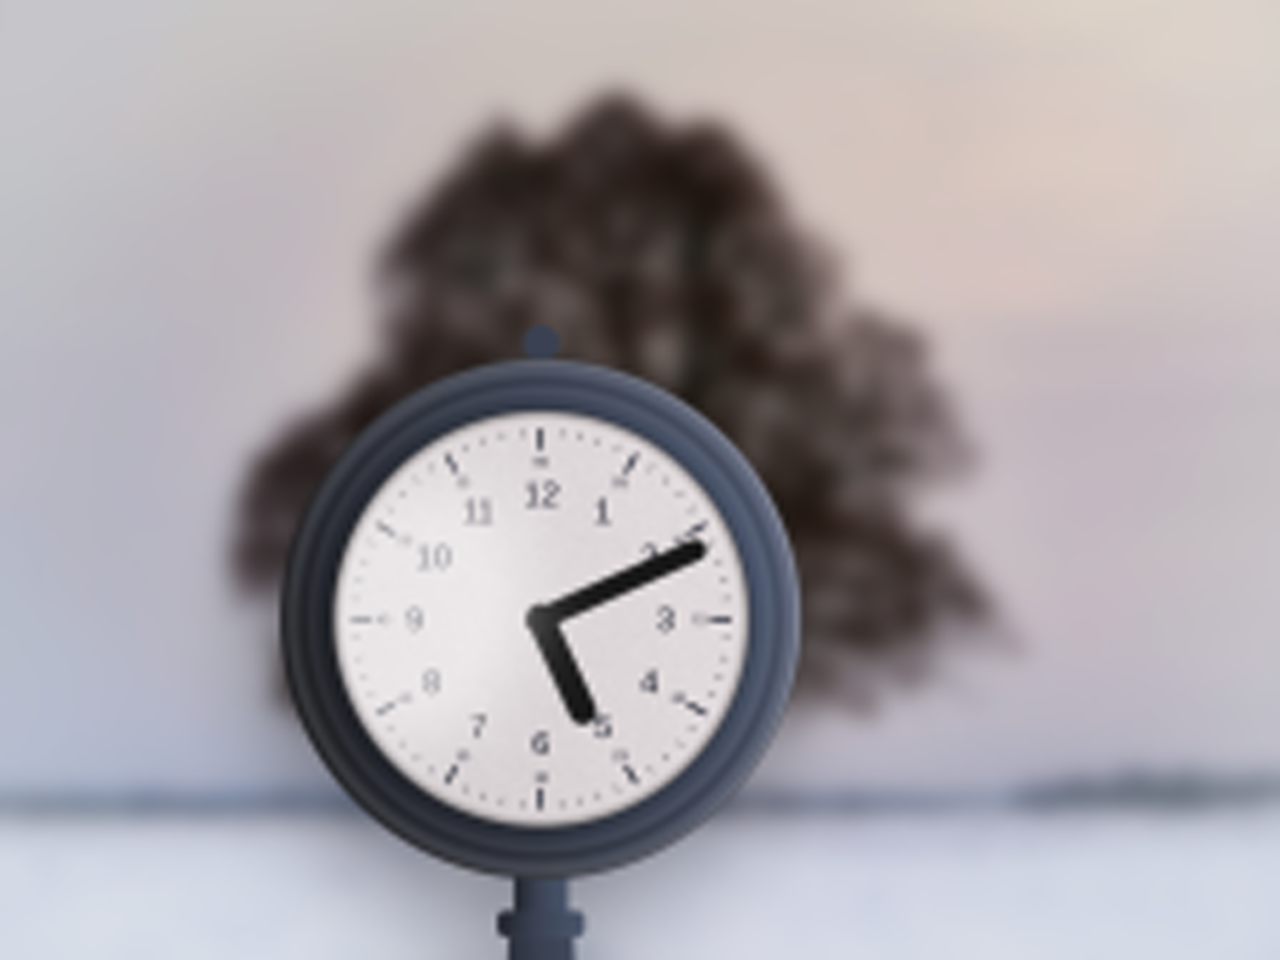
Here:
5,11
